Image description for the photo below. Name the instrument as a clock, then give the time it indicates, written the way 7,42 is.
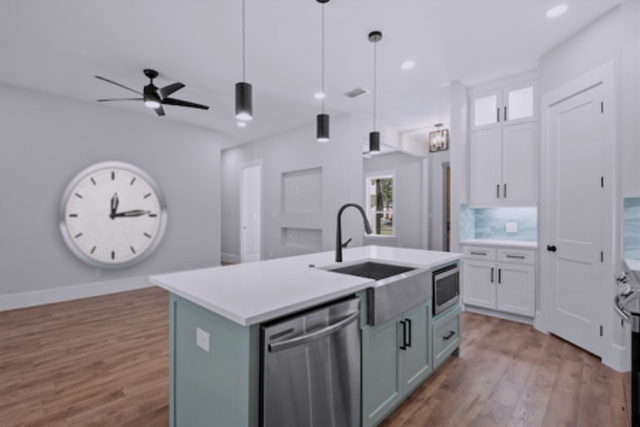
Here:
12,14
